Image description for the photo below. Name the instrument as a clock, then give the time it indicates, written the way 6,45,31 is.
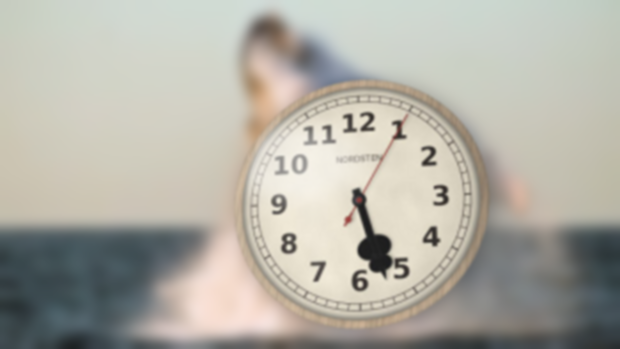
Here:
5,27,05
